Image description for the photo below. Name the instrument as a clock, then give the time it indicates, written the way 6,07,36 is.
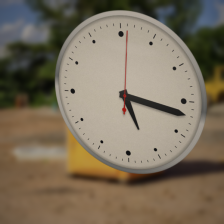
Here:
5,17,01
